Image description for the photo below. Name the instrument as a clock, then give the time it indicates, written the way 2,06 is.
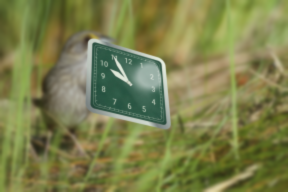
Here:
9,55
